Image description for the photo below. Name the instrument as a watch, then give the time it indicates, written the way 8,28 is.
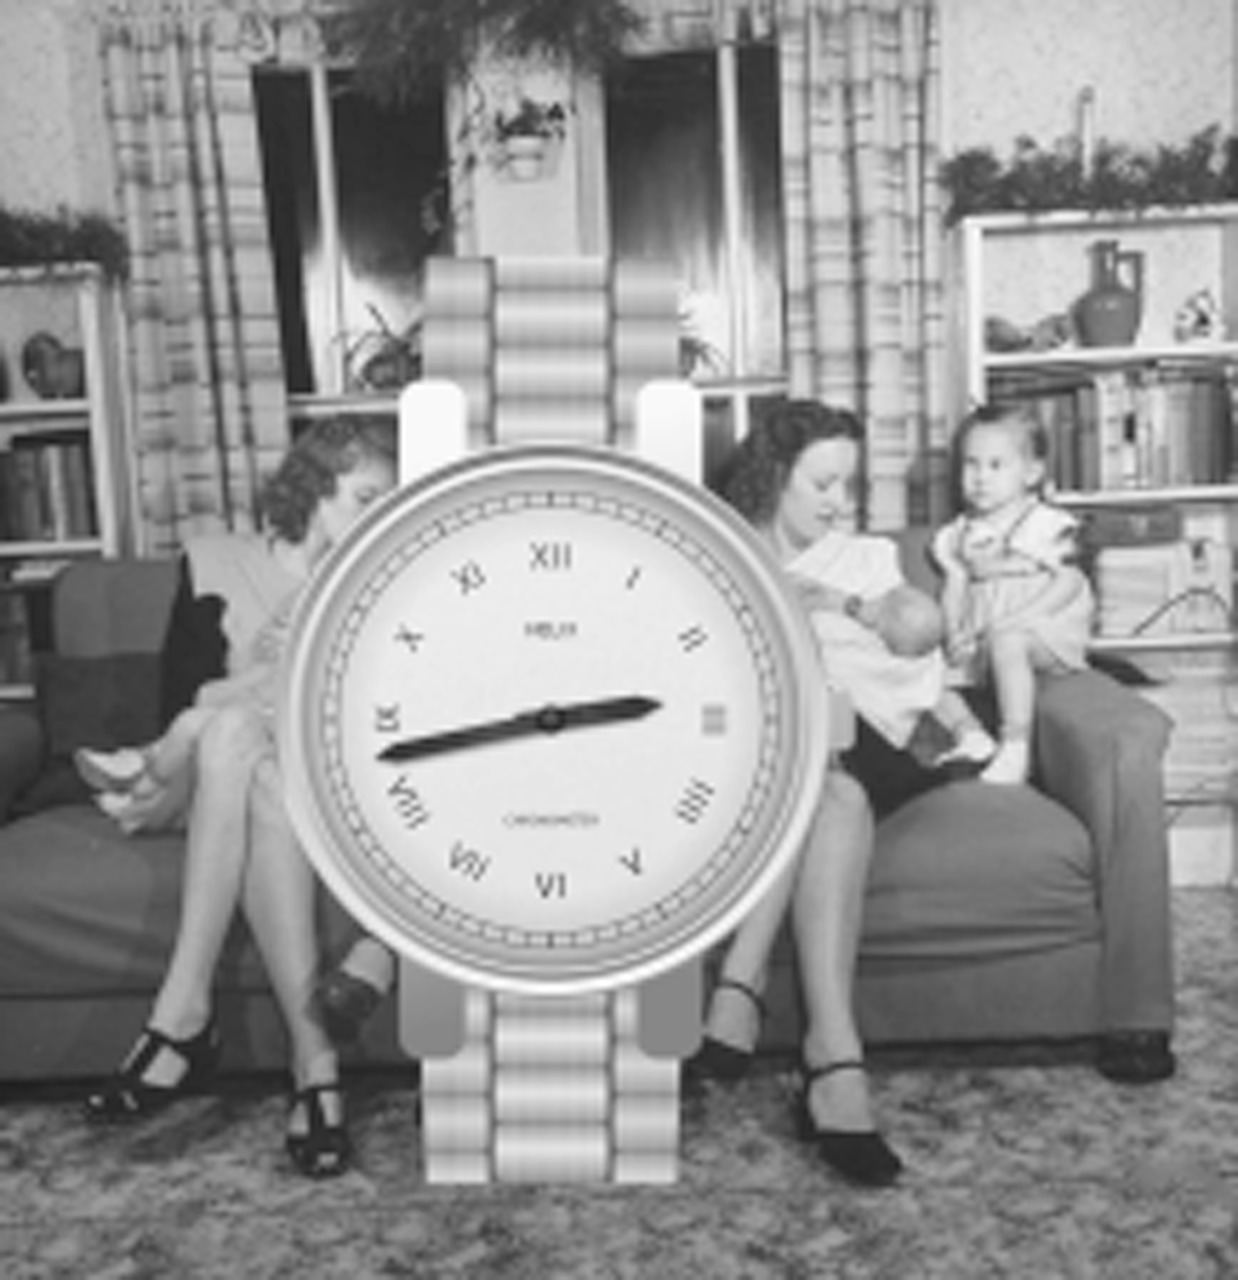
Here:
2,43
